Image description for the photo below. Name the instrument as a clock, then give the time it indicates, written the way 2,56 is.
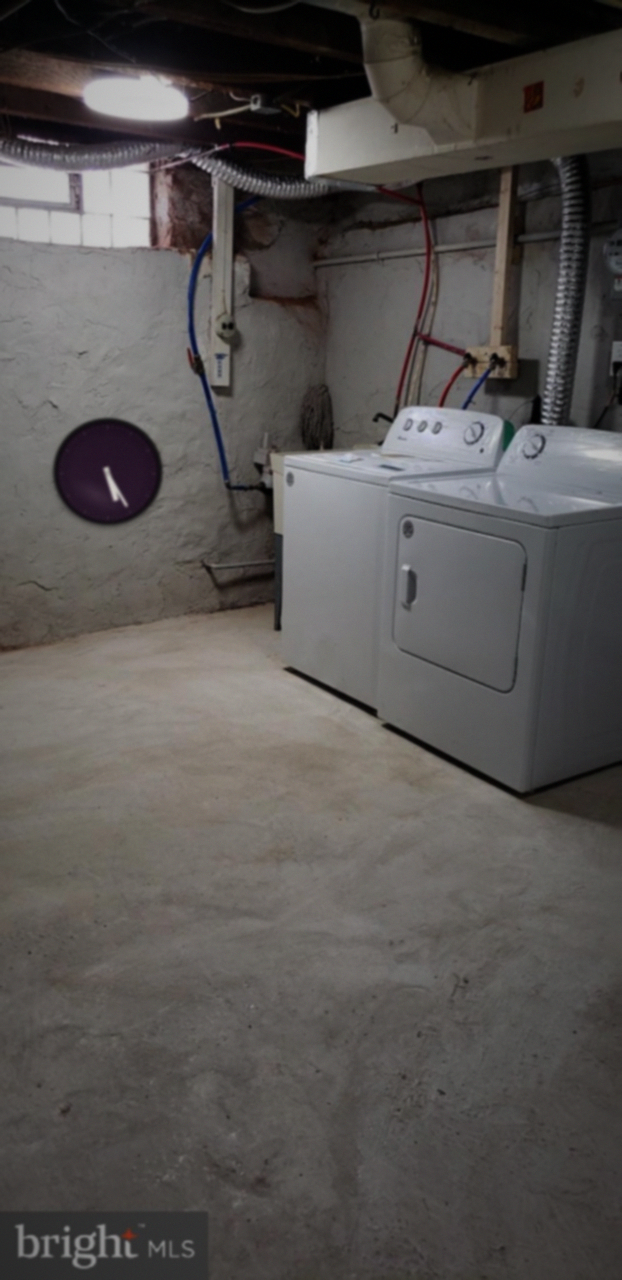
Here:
5,25
